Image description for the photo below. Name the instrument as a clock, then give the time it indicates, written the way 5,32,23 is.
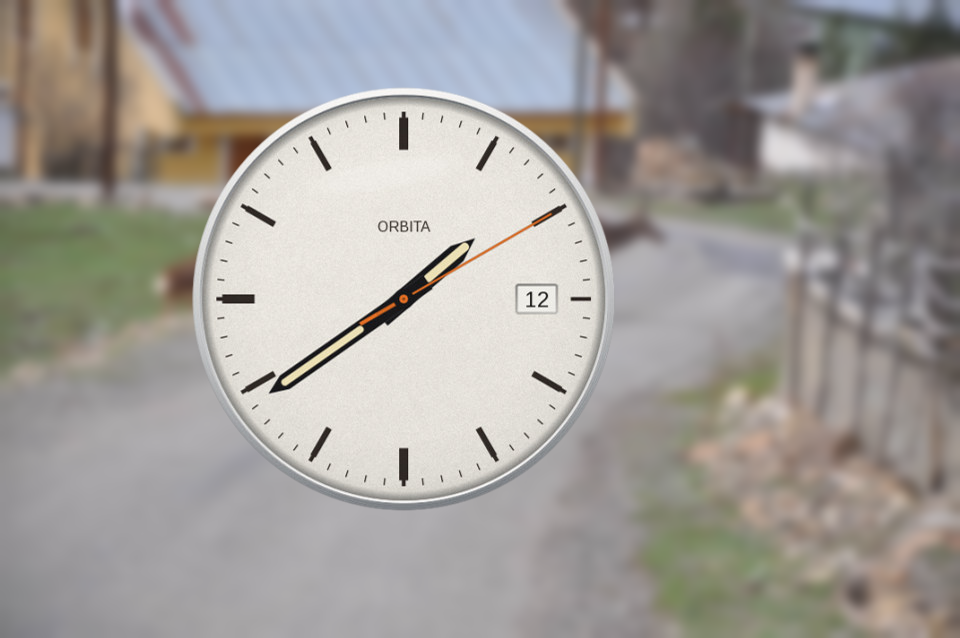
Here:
1,39,10
